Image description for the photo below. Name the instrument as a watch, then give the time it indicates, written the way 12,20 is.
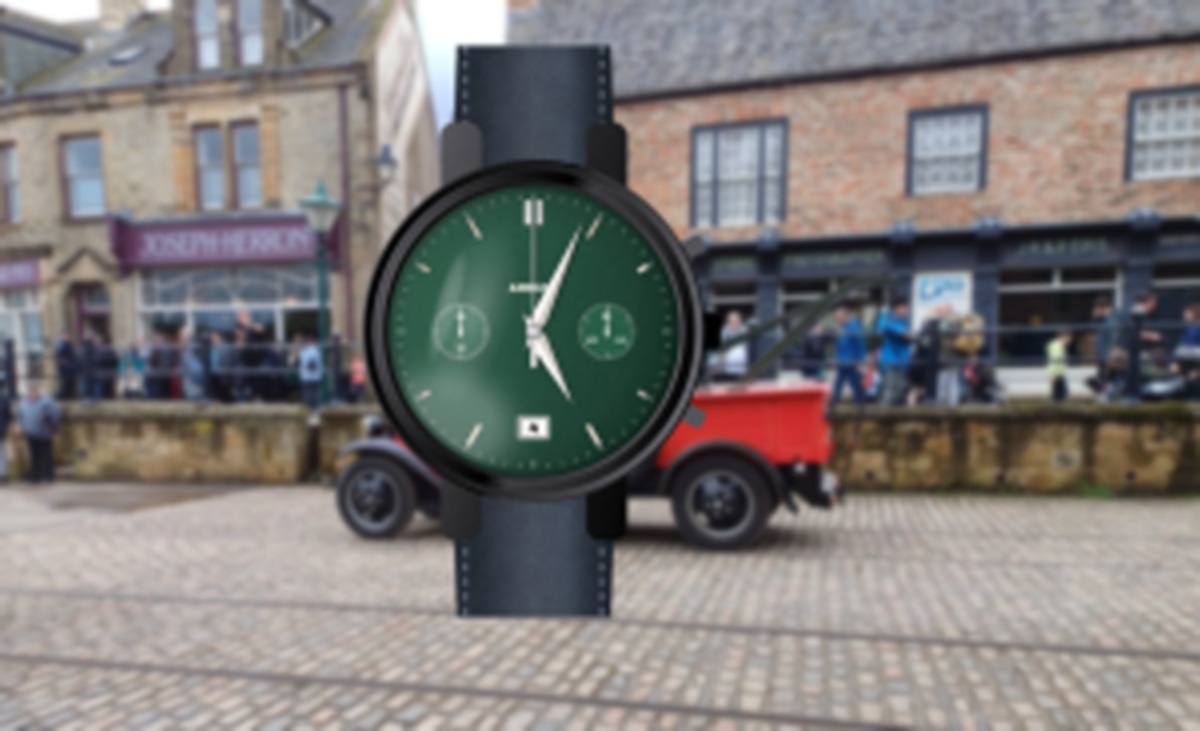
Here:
5,04
